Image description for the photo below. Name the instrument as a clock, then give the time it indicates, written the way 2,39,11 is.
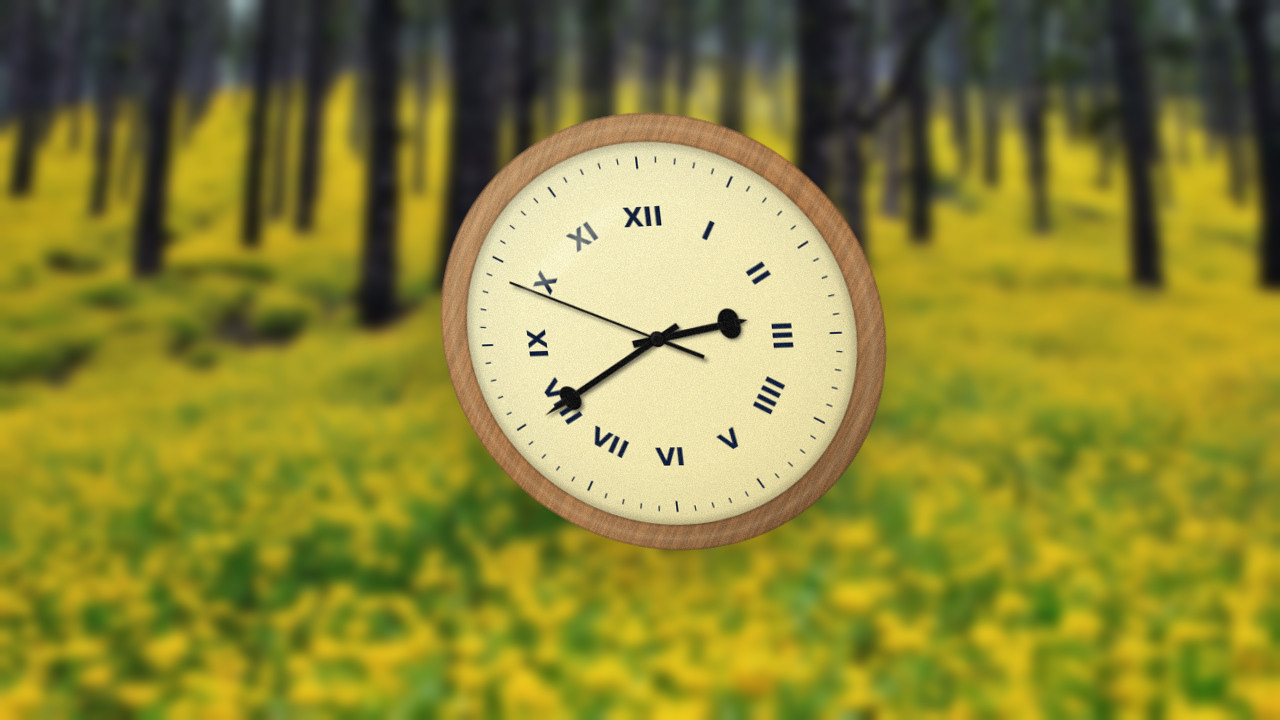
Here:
2,39,49
